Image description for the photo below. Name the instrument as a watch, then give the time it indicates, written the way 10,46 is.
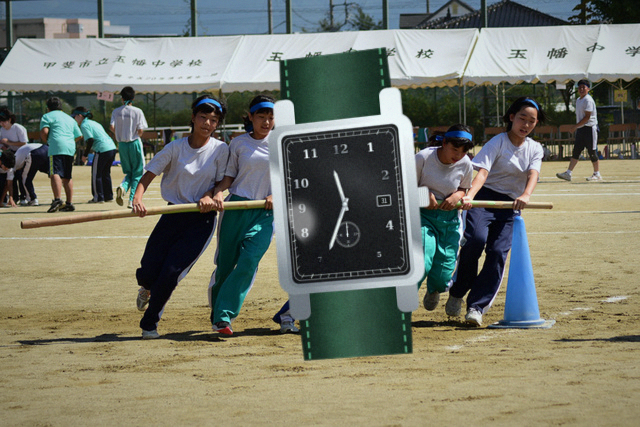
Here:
11,34
